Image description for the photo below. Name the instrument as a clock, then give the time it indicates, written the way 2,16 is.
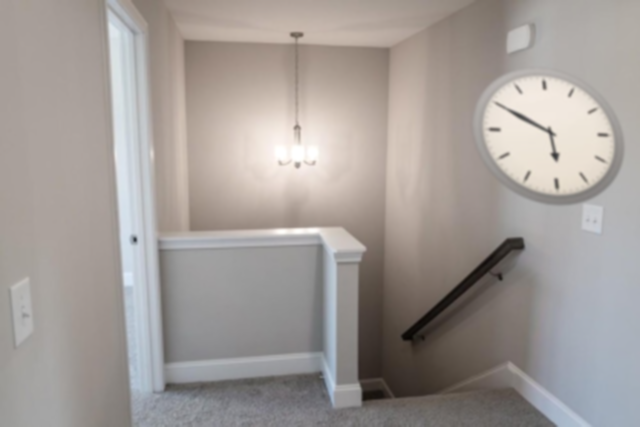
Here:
5,50
